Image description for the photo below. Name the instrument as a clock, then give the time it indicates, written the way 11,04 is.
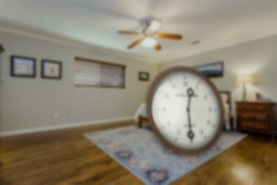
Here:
12,30
